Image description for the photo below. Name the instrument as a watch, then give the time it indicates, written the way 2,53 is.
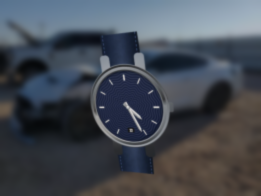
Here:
4,26
